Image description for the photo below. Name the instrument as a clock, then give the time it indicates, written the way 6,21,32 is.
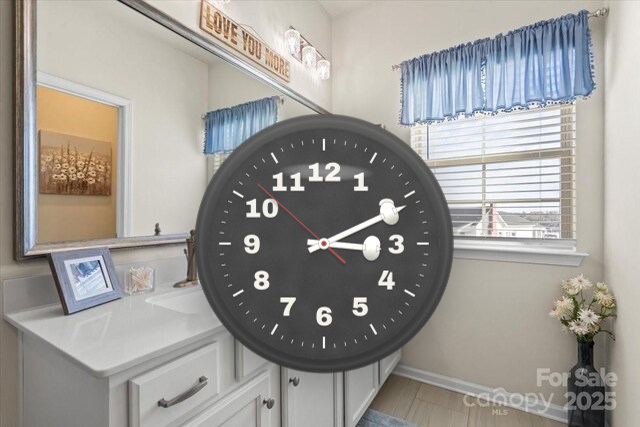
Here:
3,10,52
